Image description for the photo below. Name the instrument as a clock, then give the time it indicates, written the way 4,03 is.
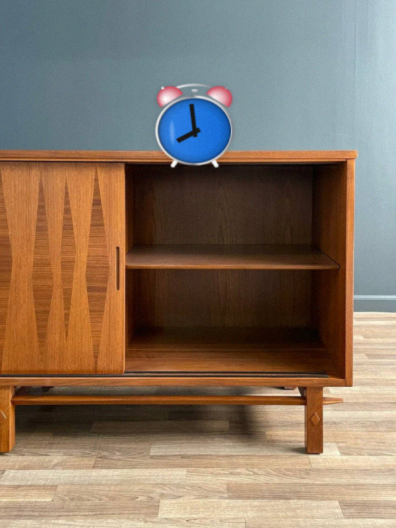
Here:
7,59
